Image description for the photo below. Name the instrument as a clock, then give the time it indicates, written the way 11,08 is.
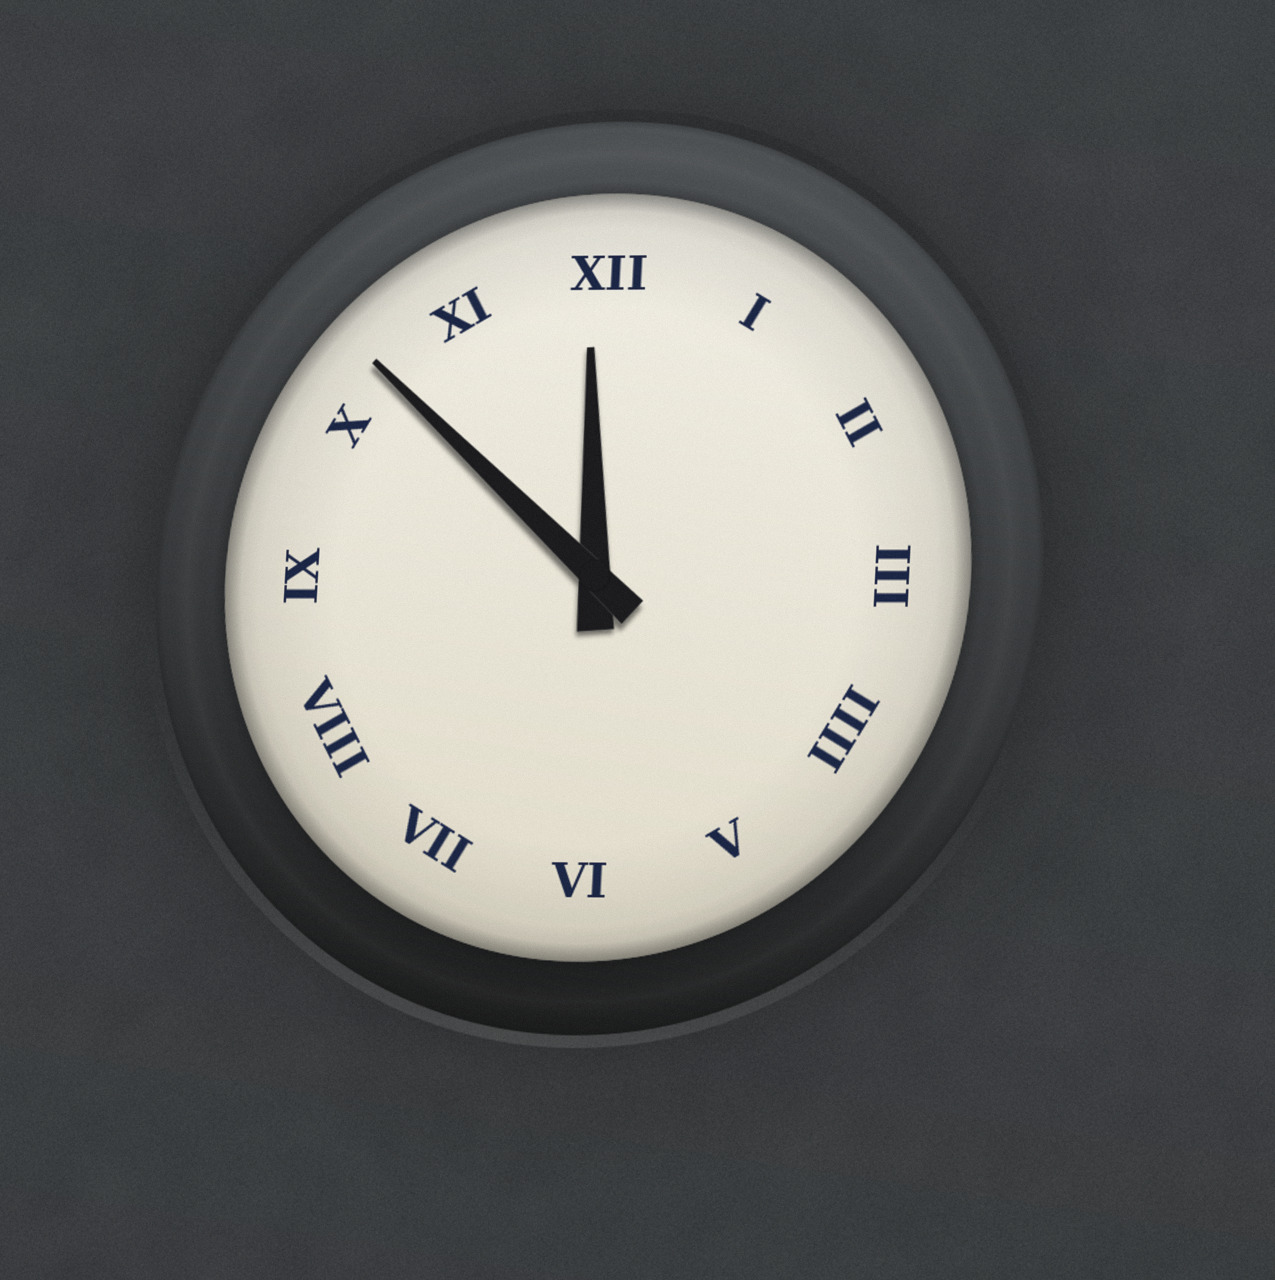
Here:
11,52
